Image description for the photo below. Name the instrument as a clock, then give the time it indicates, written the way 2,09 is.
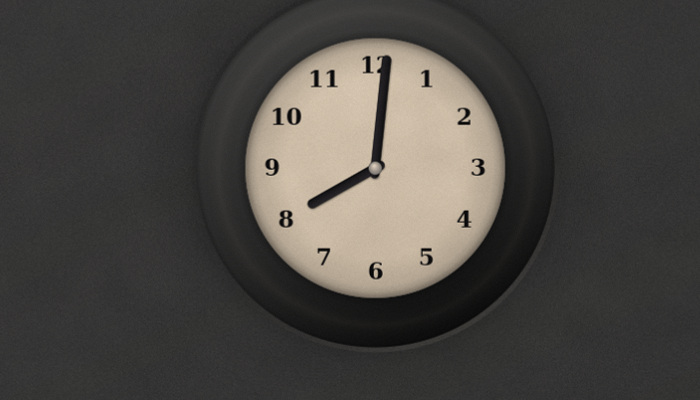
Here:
8,01
